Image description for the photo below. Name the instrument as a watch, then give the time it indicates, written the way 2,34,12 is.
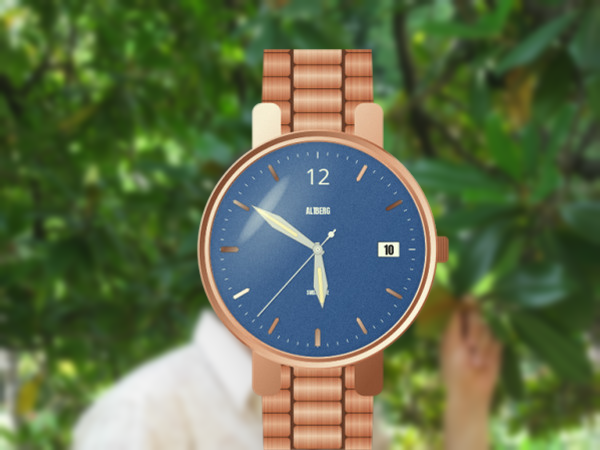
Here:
5,50,37
